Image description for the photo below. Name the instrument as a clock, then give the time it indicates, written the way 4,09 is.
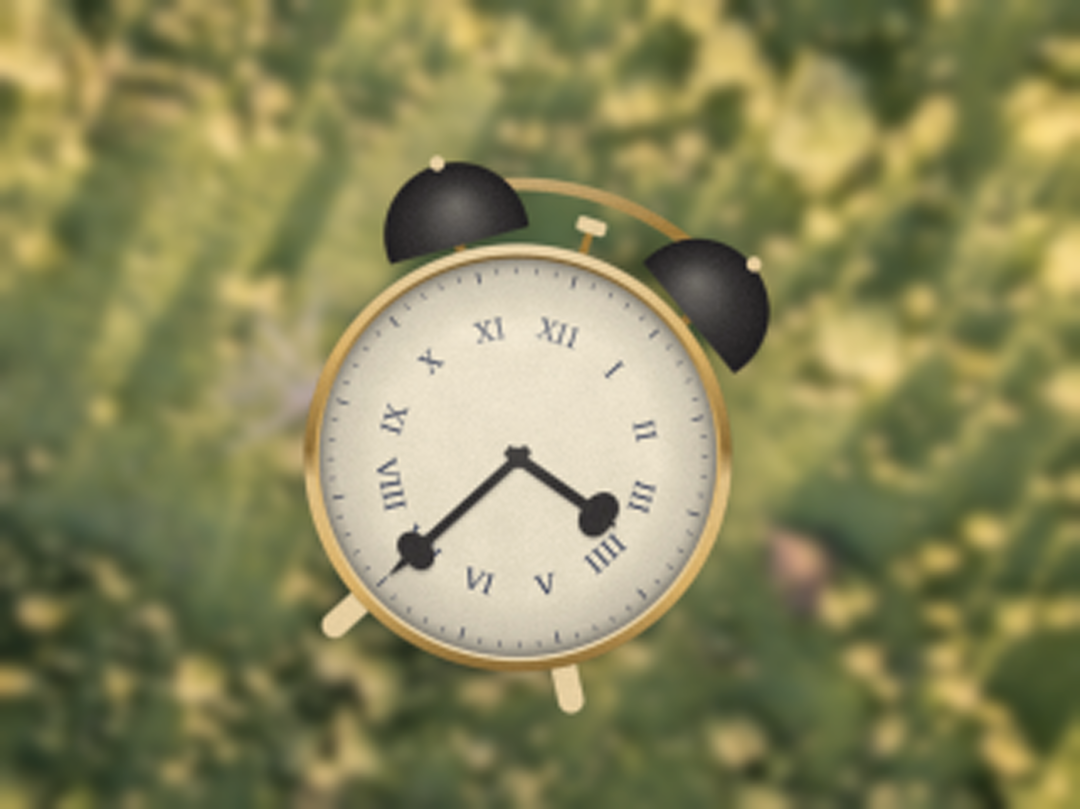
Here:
3,35
